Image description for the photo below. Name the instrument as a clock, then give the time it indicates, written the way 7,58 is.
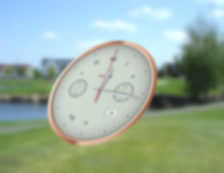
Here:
12,16
